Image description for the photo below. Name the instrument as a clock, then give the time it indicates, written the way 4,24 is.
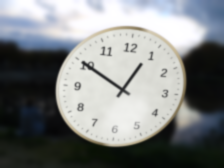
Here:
12,50
